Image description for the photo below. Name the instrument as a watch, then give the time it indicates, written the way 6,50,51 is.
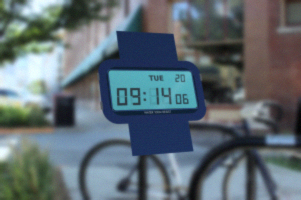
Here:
9,14,06
